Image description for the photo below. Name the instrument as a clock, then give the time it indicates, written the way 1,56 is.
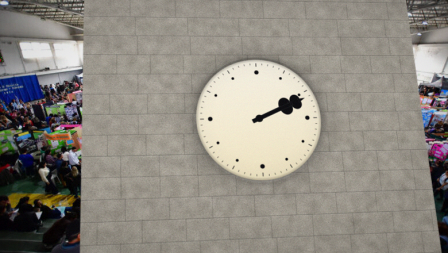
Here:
2,11
